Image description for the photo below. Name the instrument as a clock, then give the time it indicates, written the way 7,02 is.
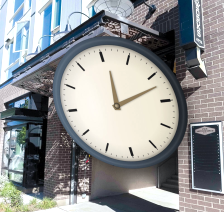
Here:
12,12
